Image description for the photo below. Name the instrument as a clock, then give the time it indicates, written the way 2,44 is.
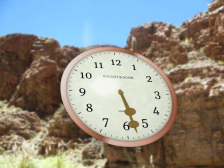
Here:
5,28
